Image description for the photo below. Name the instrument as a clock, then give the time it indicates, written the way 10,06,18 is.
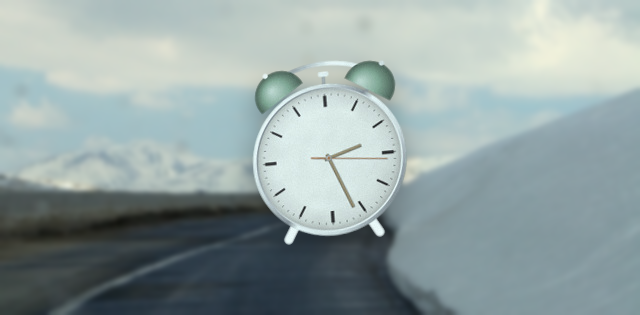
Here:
2,26,16
